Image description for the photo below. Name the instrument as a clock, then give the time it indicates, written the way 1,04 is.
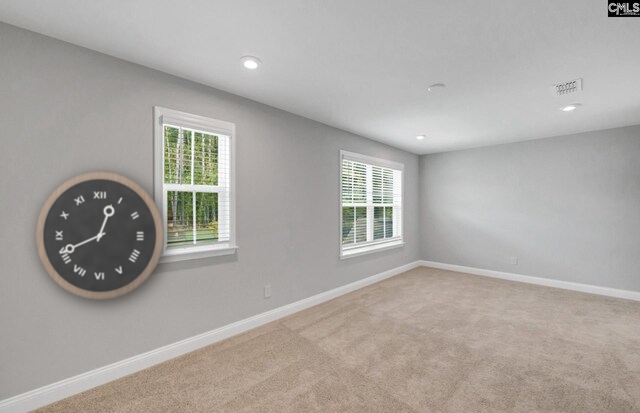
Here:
12,41
